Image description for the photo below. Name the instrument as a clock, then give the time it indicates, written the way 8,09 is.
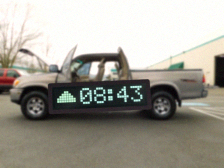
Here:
8,43
